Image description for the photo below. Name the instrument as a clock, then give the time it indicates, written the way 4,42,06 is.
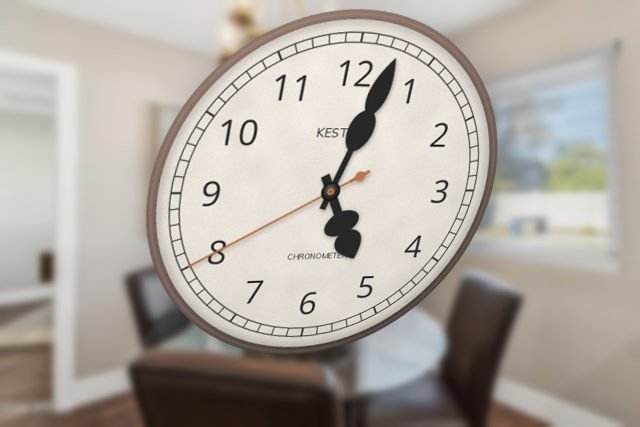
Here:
5,02,40
